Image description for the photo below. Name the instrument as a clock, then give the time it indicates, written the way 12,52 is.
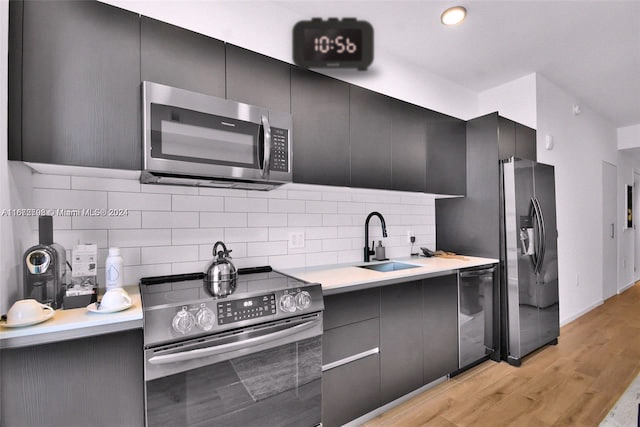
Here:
10,56
